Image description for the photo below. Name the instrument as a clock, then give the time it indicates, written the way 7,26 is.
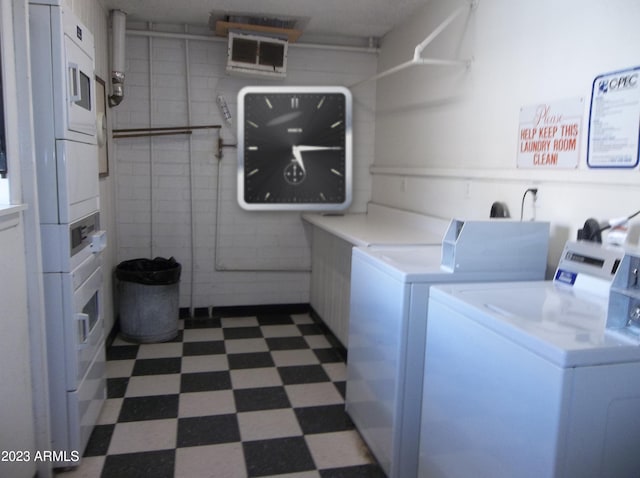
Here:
5,15
